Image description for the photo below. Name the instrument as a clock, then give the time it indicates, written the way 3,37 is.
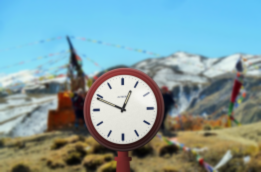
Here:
12,49
